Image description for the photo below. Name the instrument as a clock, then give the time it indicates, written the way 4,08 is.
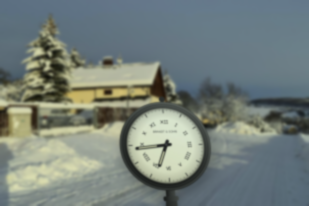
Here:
6,44
